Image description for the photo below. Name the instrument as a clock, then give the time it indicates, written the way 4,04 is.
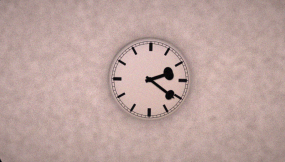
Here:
2,21
